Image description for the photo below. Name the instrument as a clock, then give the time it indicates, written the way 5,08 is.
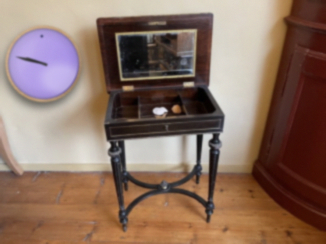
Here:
9,48
